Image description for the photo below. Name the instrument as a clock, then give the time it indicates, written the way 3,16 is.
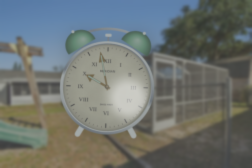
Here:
9,58
